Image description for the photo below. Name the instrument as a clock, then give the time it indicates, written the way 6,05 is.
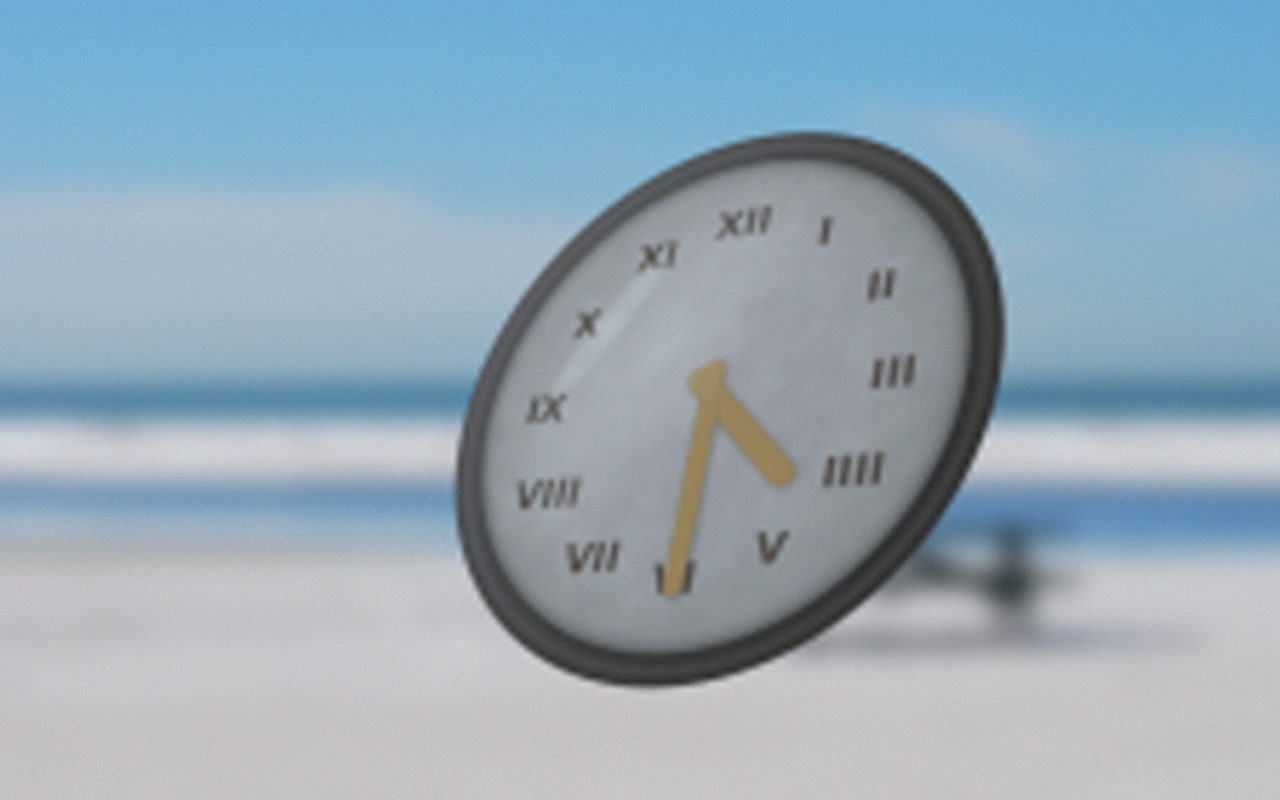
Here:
4,30
